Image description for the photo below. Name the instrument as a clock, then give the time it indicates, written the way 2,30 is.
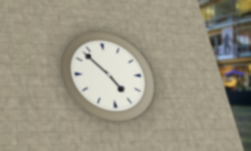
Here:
4,53
